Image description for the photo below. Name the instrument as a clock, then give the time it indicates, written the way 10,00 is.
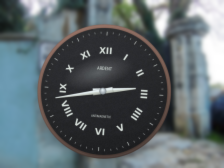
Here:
2,43
